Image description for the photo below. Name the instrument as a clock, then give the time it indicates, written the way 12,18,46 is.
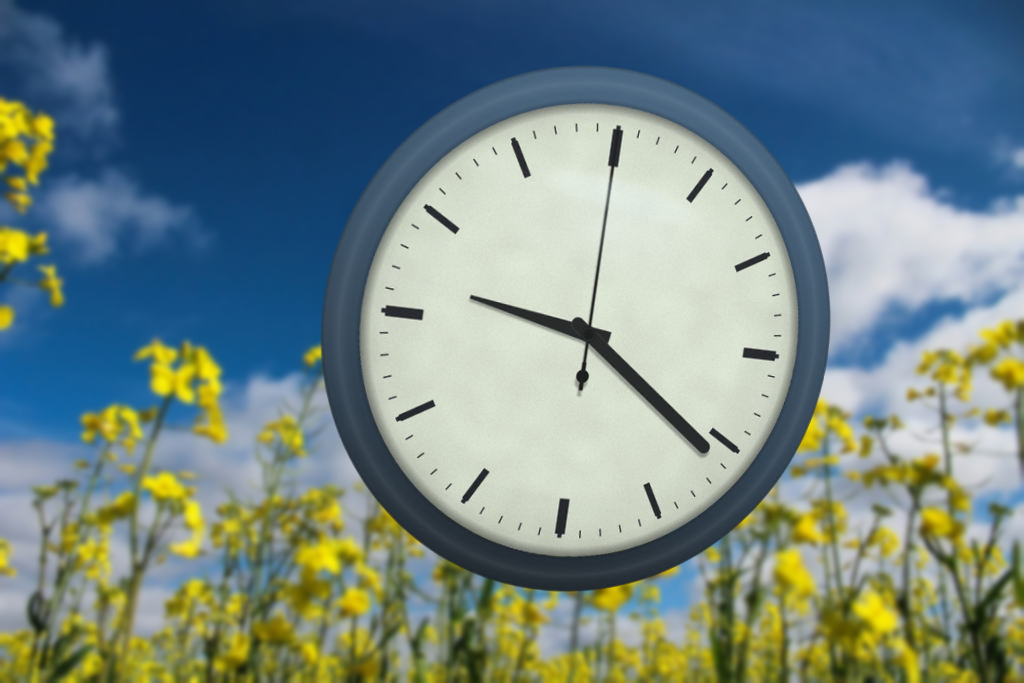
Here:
9,21,00
